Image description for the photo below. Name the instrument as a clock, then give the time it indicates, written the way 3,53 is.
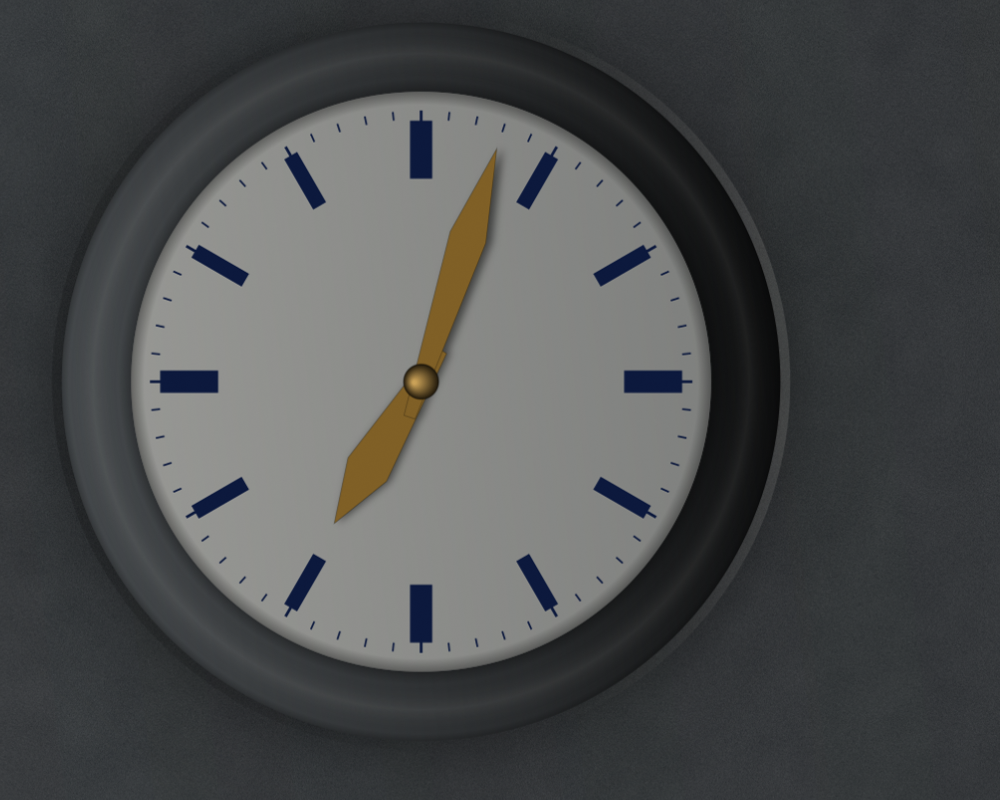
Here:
7,03
